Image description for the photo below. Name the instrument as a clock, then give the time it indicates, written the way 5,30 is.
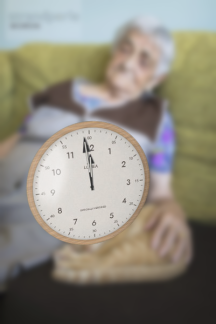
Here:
11,59
